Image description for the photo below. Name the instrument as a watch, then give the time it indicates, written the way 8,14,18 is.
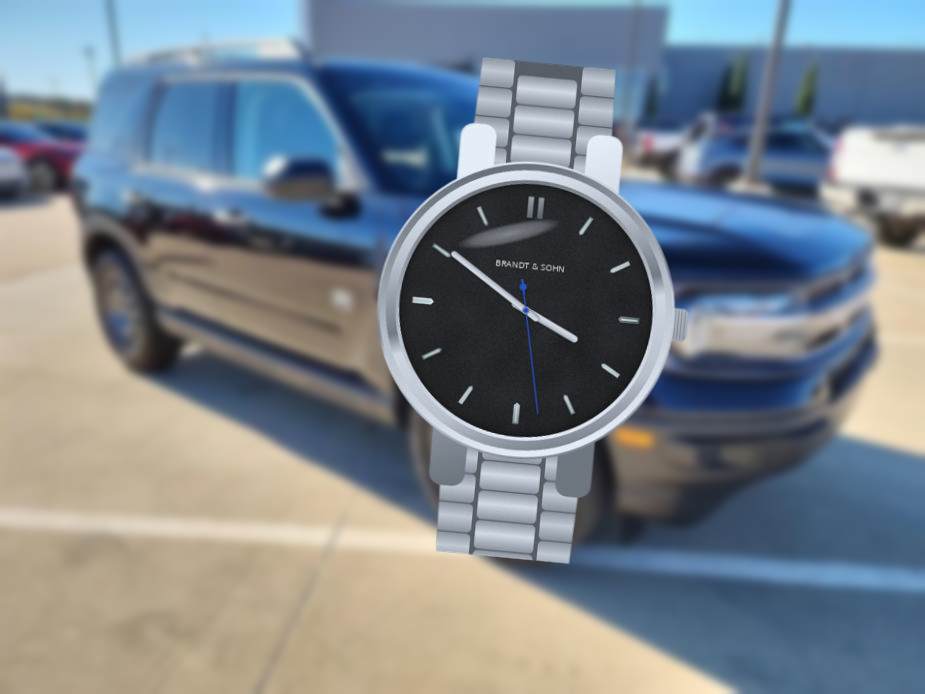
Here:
3,50,28
